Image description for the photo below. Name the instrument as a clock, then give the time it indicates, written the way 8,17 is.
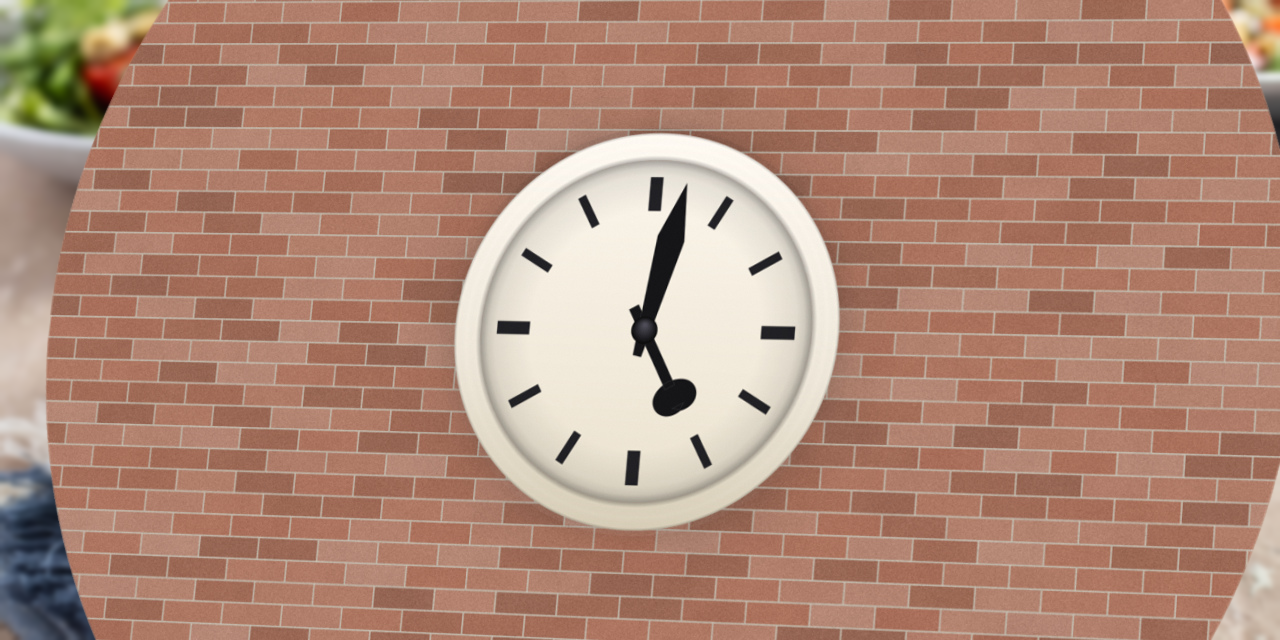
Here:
5,02
